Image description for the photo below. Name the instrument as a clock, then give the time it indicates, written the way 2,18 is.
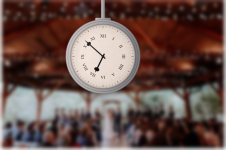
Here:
6,52
